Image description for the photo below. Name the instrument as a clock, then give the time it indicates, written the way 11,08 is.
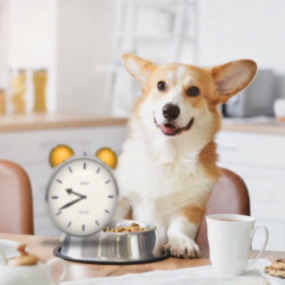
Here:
9,41
